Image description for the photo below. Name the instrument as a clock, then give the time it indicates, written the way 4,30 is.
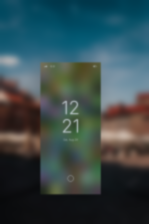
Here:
12,21
